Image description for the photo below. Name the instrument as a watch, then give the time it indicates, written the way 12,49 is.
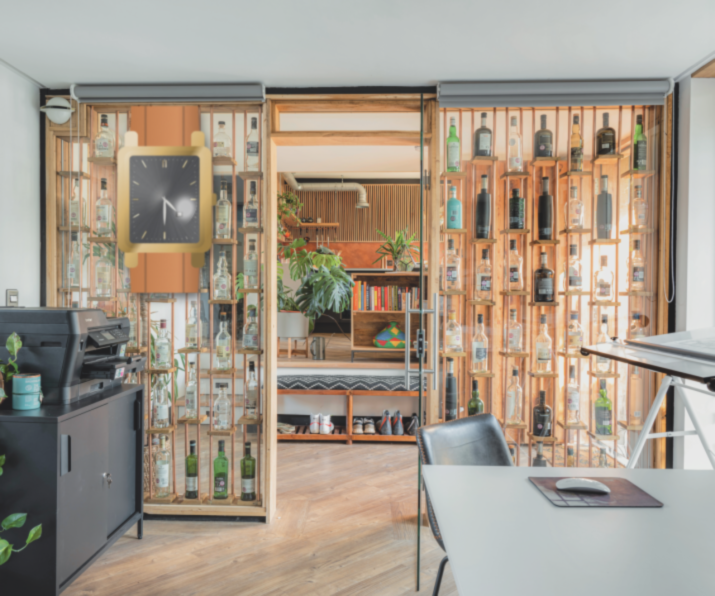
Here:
4,30
